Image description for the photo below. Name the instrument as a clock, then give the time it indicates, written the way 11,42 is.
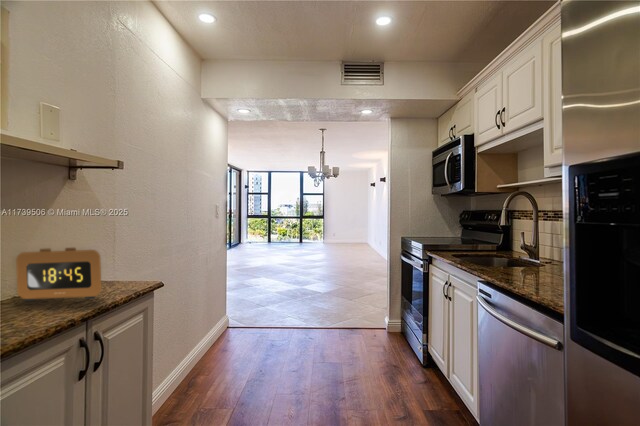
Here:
18,45
